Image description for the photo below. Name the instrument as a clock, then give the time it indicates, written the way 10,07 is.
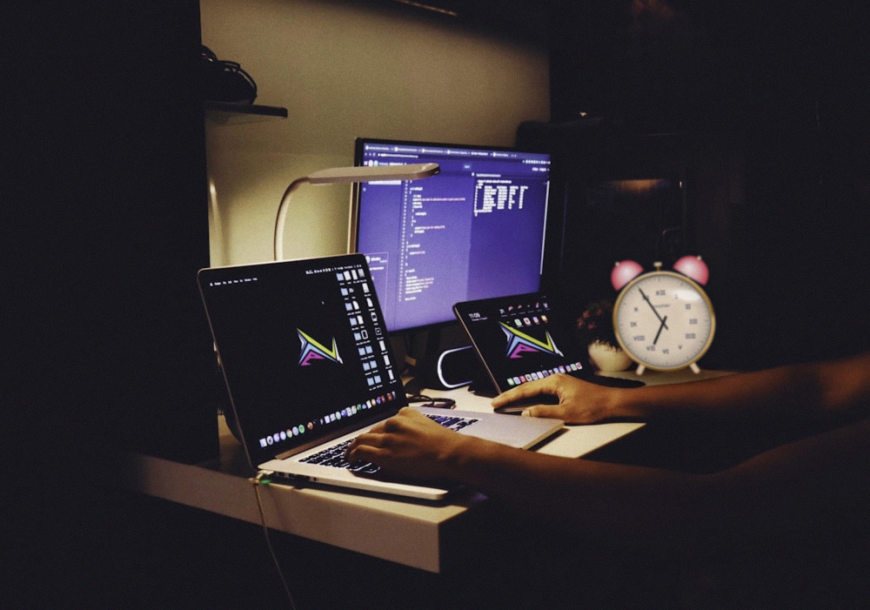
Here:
6,55
